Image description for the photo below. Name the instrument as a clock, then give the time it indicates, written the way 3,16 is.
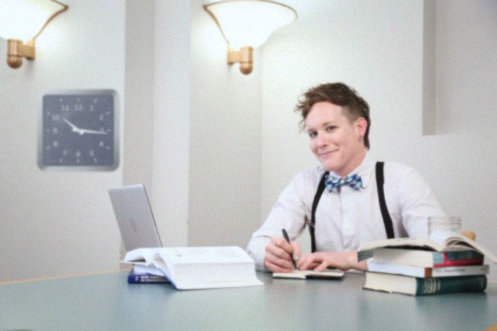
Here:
10,16
